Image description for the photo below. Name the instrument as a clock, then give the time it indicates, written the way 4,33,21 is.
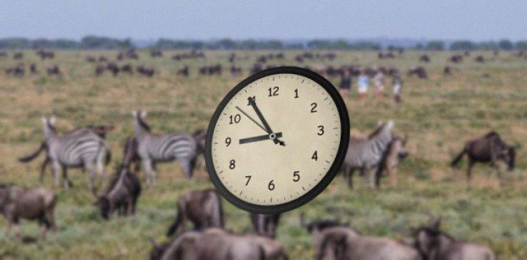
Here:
8,54,52
